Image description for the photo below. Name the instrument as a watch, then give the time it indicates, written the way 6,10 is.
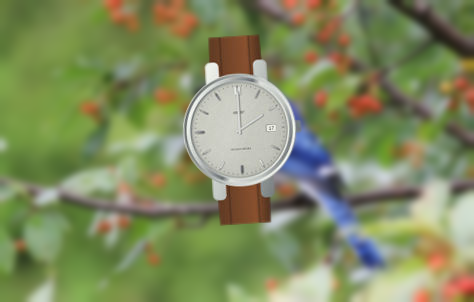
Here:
2,00
